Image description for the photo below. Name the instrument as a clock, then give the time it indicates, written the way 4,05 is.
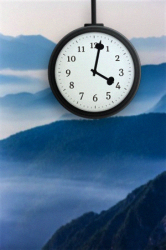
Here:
4,02
